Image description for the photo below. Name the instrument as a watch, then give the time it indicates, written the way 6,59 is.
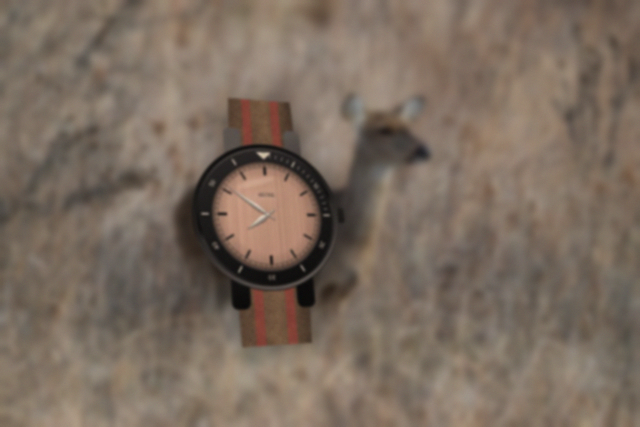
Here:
7,51
